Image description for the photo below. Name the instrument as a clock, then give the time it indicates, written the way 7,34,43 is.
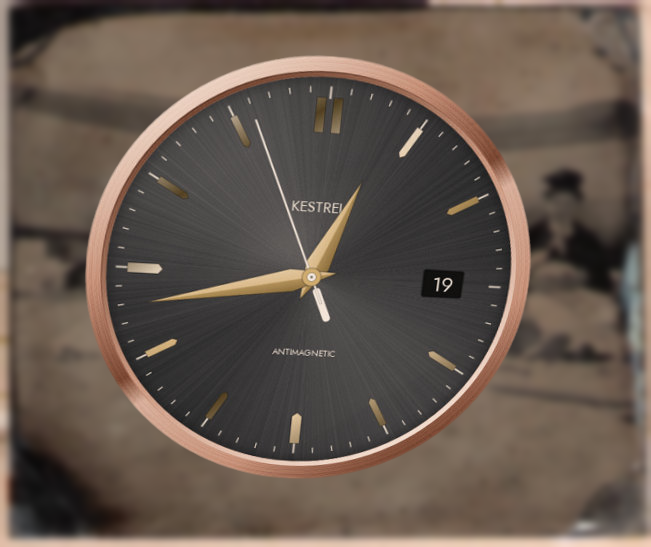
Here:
12,42,56
